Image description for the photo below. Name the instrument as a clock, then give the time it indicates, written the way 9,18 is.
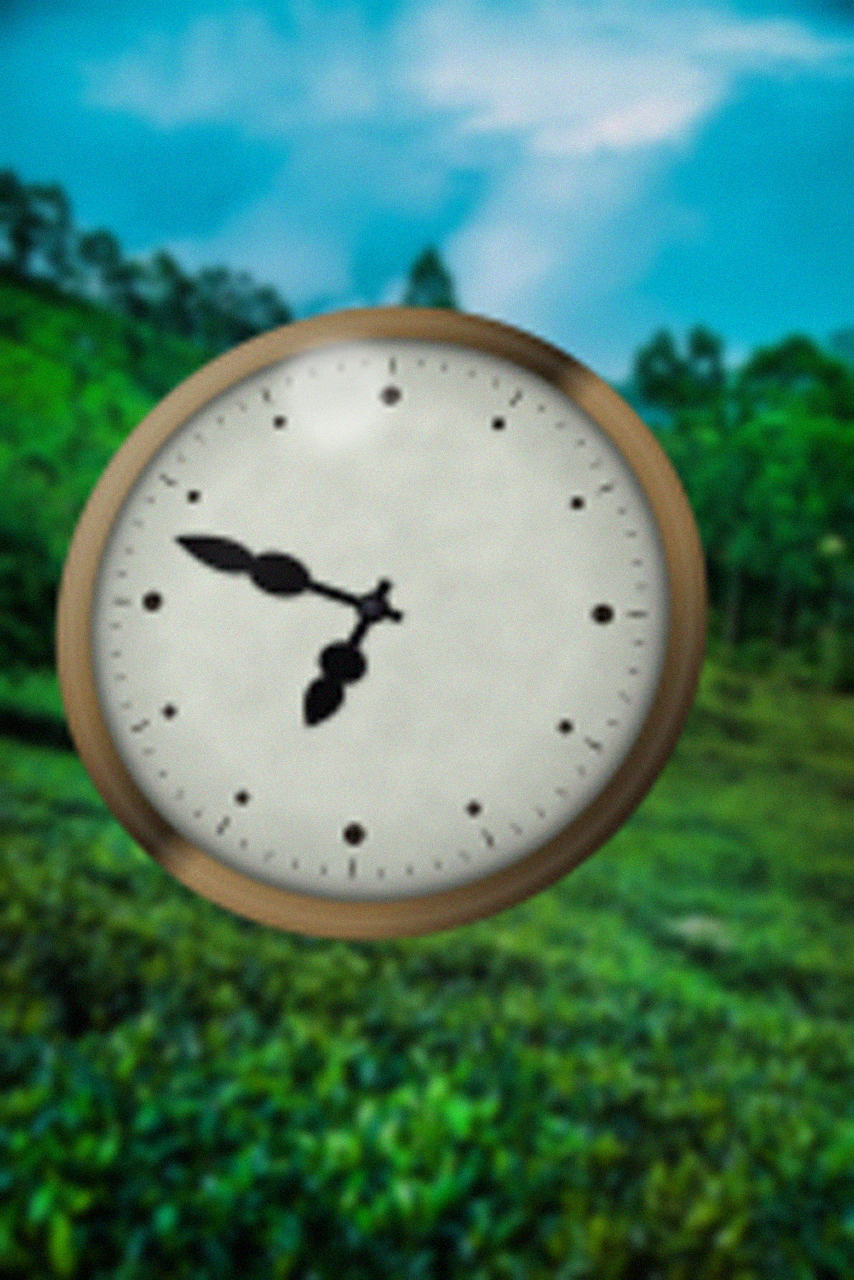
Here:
6,48
